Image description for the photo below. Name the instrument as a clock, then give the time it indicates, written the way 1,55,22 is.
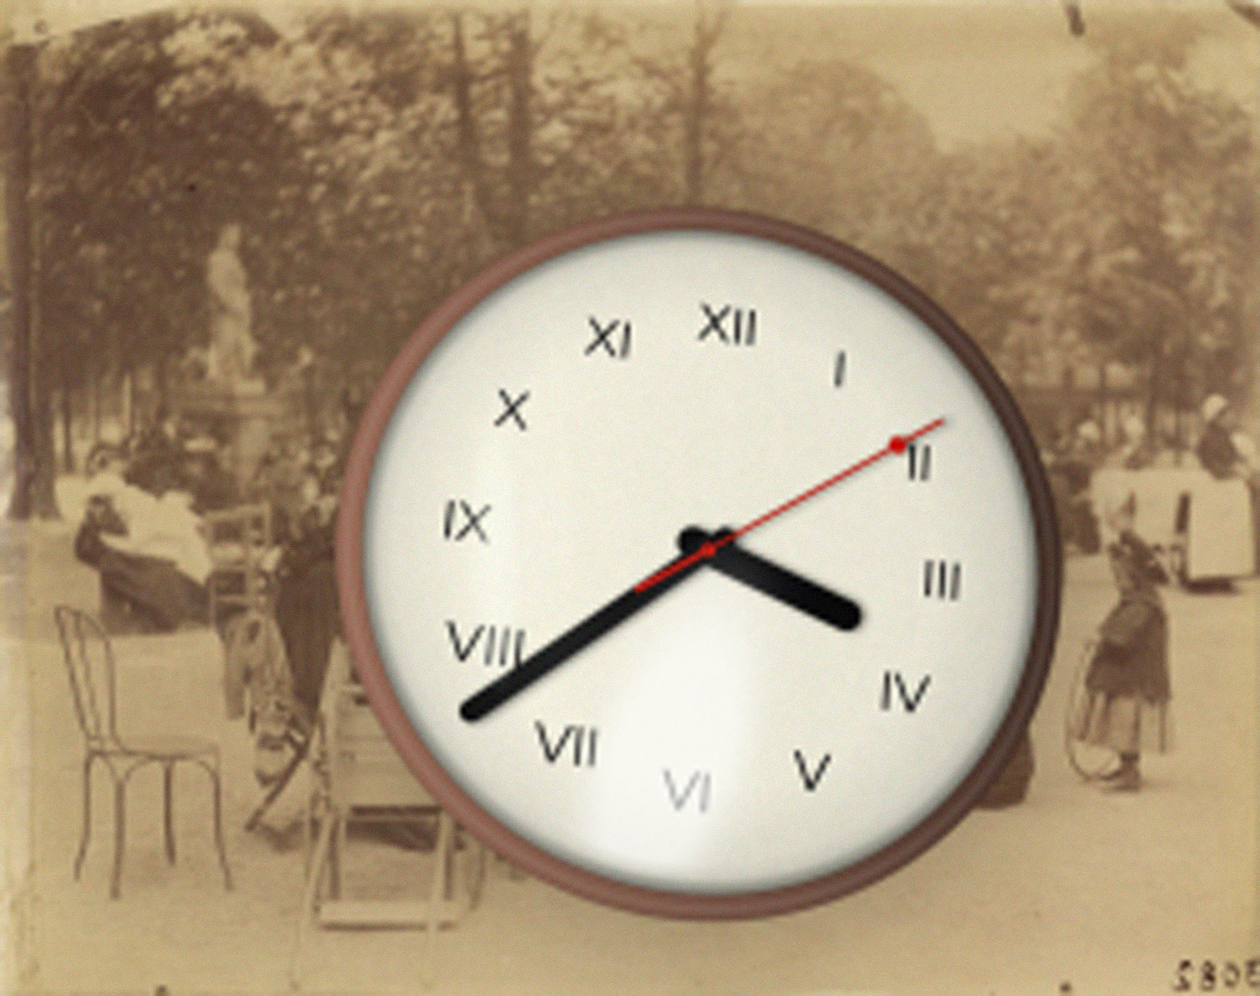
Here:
3,38,09
